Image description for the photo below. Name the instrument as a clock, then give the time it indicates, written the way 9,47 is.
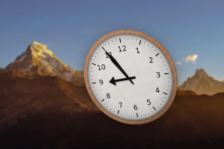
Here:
8,55
